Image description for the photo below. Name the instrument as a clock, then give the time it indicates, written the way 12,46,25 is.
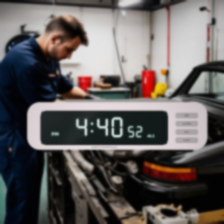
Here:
4,40,52
